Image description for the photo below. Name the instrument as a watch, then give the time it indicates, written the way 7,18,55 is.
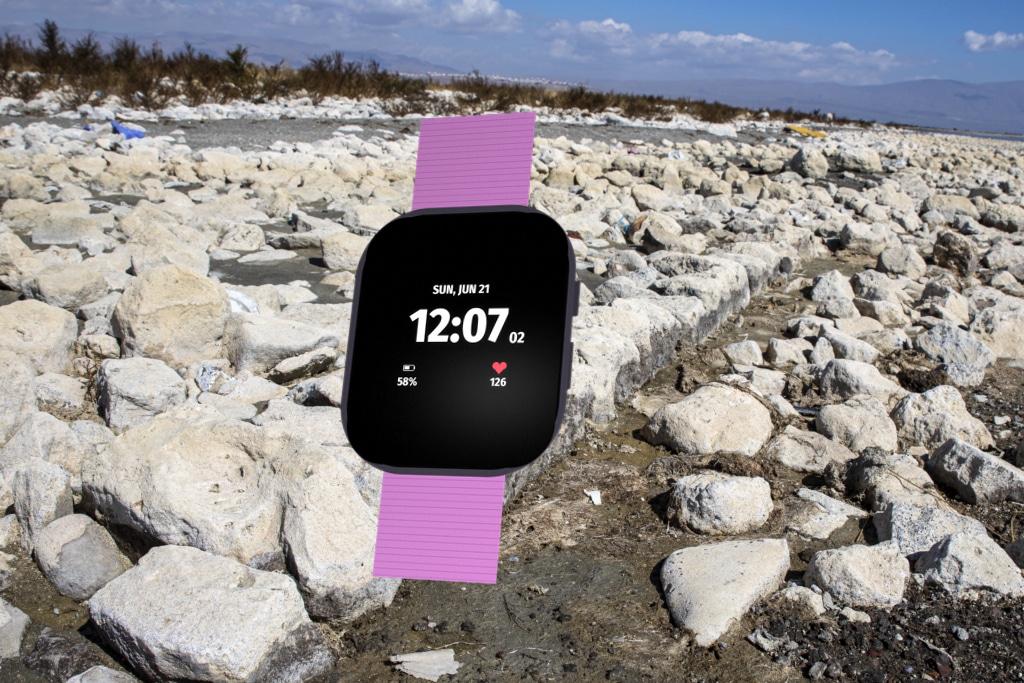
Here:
12,07,02
